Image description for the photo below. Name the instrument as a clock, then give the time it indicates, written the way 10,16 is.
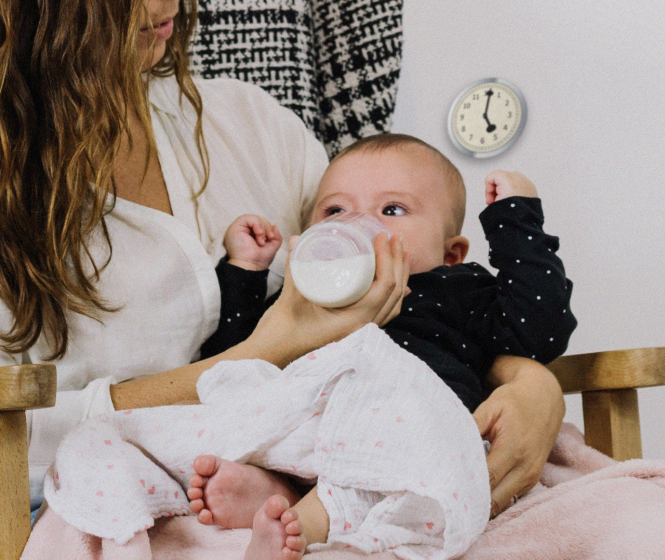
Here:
5,01
